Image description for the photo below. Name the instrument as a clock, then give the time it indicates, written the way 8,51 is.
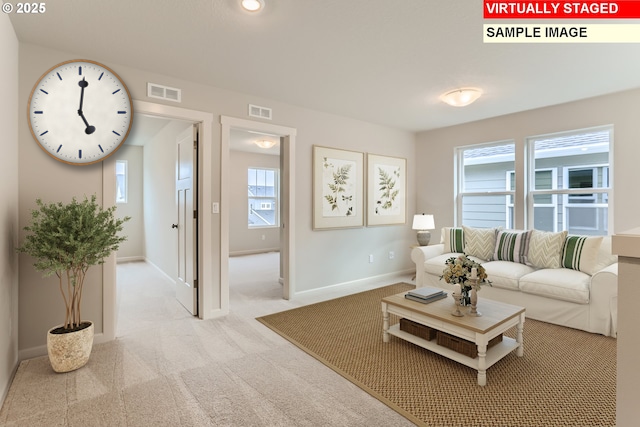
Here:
5,01
